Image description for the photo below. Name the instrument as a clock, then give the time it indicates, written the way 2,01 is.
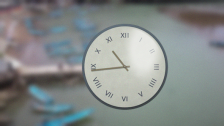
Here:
10,44
